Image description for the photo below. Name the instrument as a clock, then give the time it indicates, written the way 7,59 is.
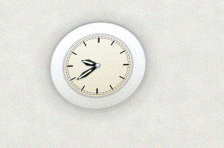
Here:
9,39
